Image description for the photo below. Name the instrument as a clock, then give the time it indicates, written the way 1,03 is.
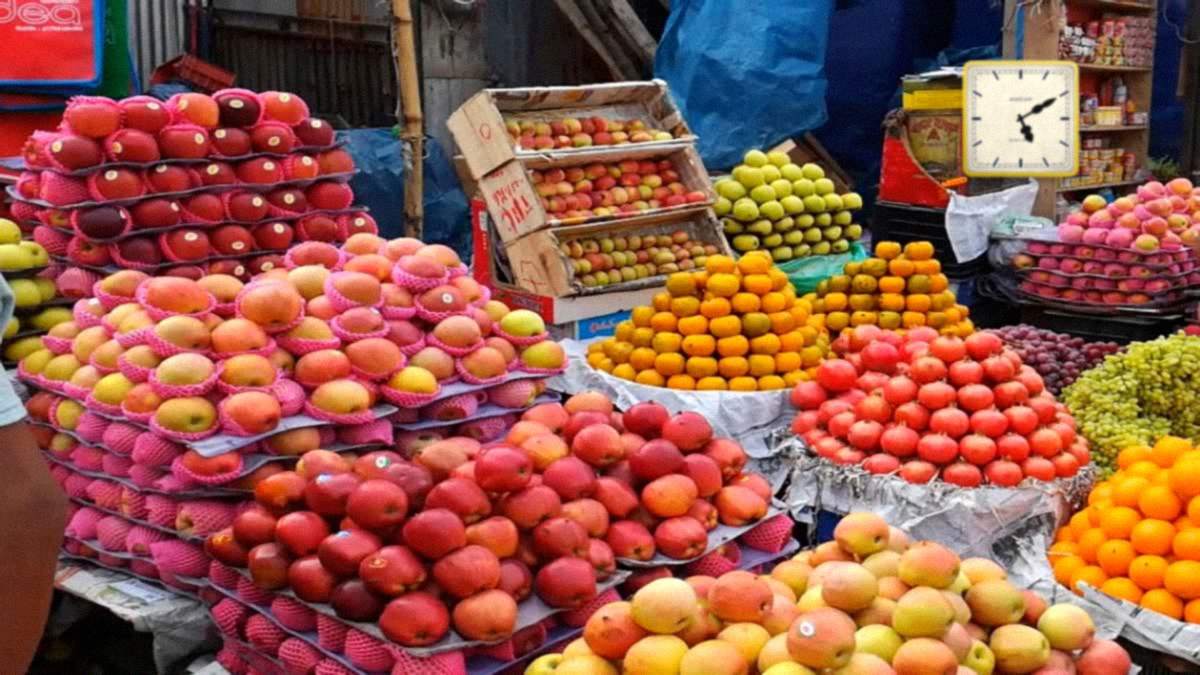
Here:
5,10
